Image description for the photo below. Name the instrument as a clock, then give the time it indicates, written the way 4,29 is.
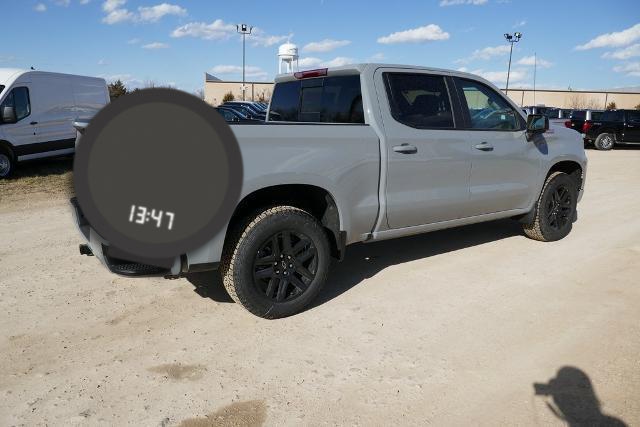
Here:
13,47
